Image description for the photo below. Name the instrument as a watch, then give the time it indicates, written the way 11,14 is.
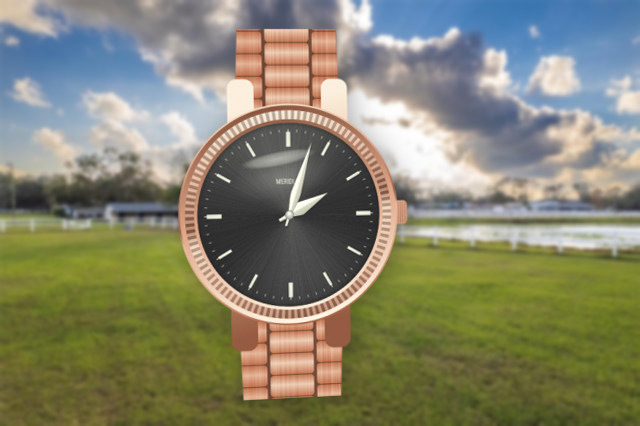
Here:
2,03
